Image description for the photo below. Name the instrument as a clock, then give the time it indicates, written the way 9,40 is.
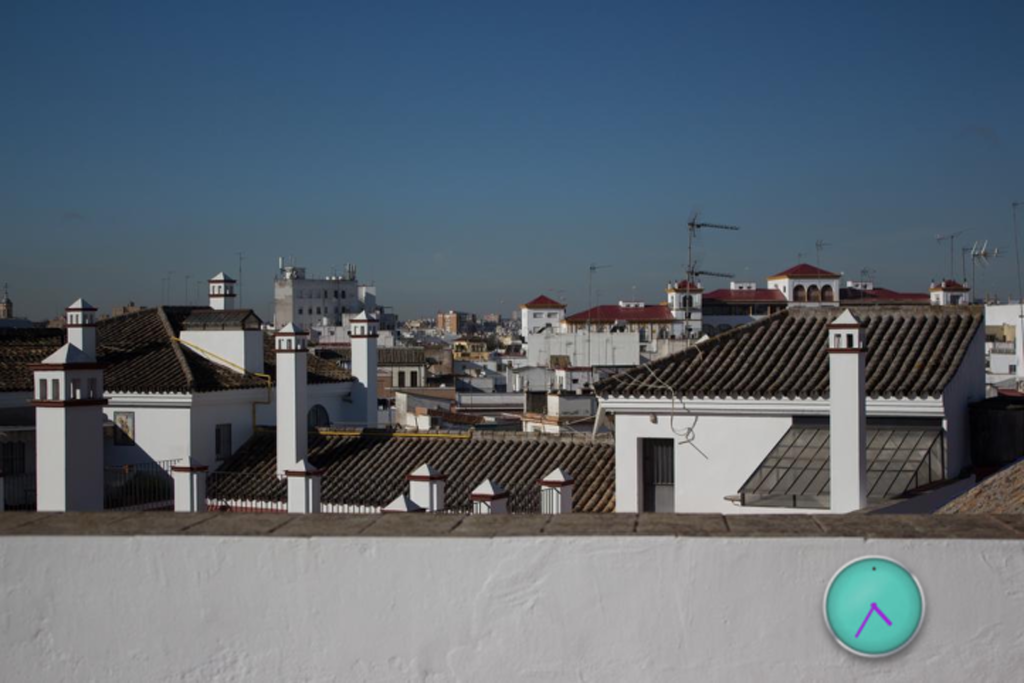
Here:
4,35
